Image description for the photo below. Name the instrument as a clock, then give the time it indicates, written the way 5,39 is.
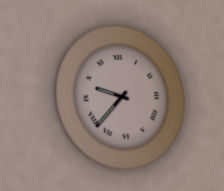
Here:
9,38
